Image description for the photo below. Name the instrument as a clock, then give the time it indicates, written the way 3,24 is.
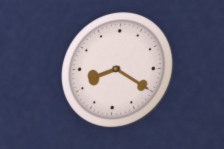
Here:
8,20
